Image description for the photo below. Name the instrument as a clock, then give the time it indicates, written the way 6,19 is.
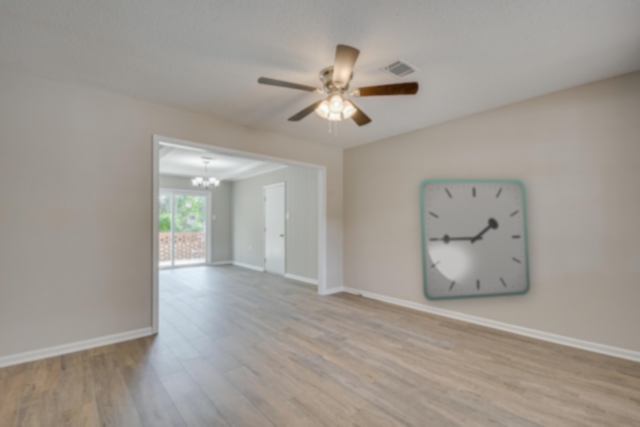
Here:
1,45
